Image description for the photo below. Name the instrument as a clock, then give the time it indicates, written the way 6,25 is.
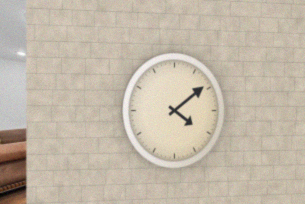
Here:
4,09
